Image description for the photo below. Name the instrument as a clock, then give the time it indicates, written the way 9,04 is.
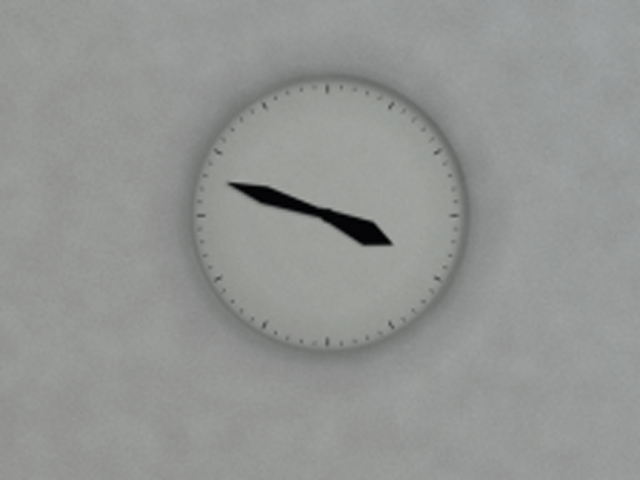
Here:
3,48
